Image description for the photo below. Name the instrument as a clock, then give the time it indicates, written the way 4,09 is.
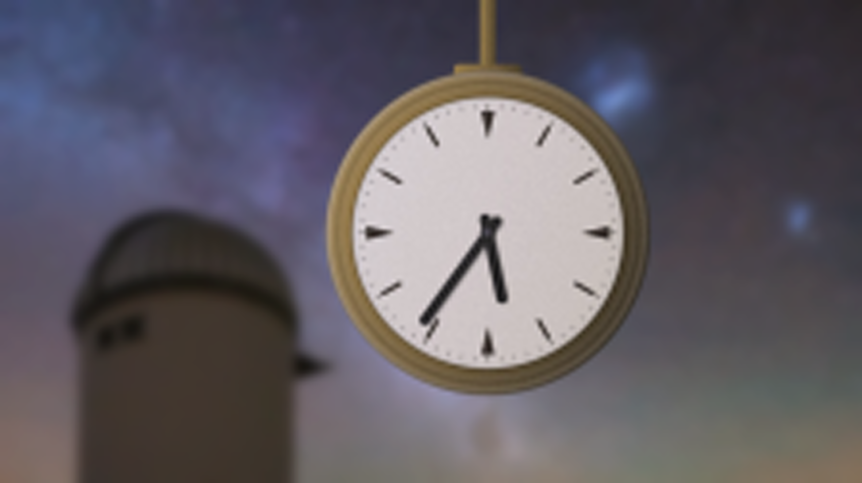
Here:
5,36
